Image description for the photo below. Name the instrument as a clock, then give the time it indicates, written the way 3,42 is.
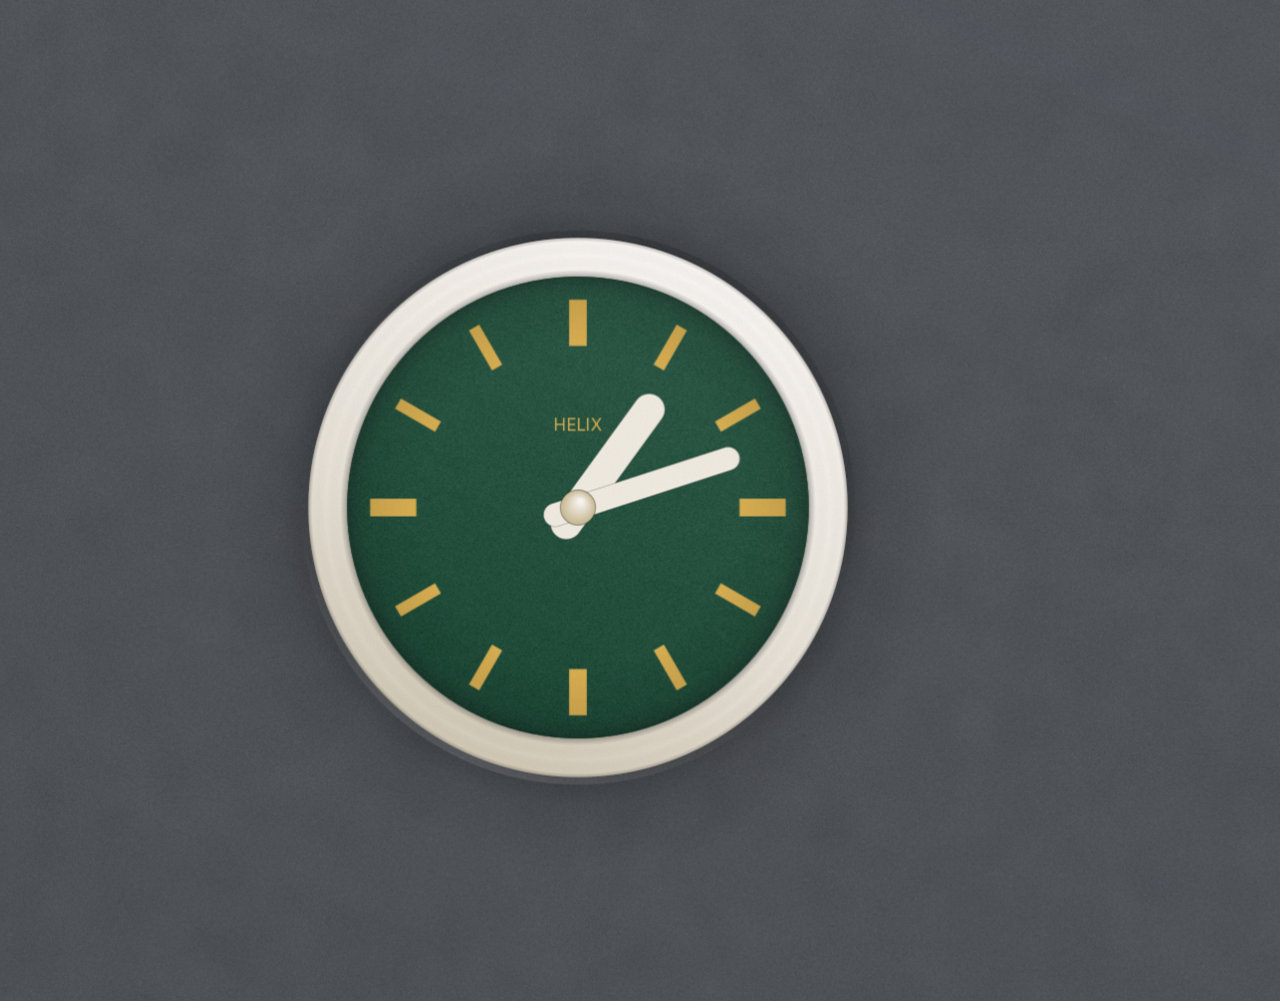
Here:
1,12
